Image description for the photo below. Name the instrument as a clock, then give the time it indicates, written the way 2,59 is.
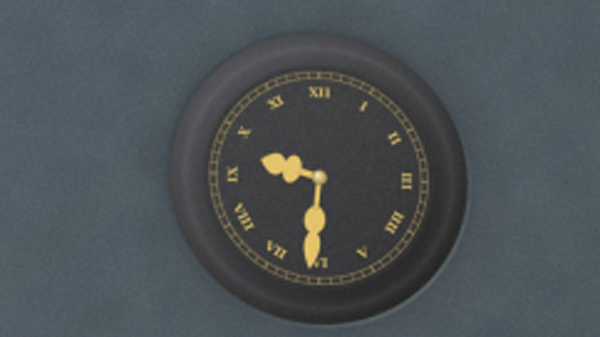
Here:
9,31
